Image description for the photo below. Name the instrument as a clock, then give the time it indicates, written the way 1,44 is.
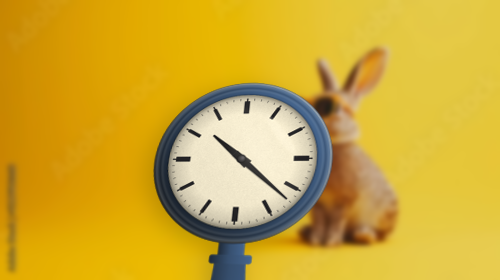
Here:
10,22
